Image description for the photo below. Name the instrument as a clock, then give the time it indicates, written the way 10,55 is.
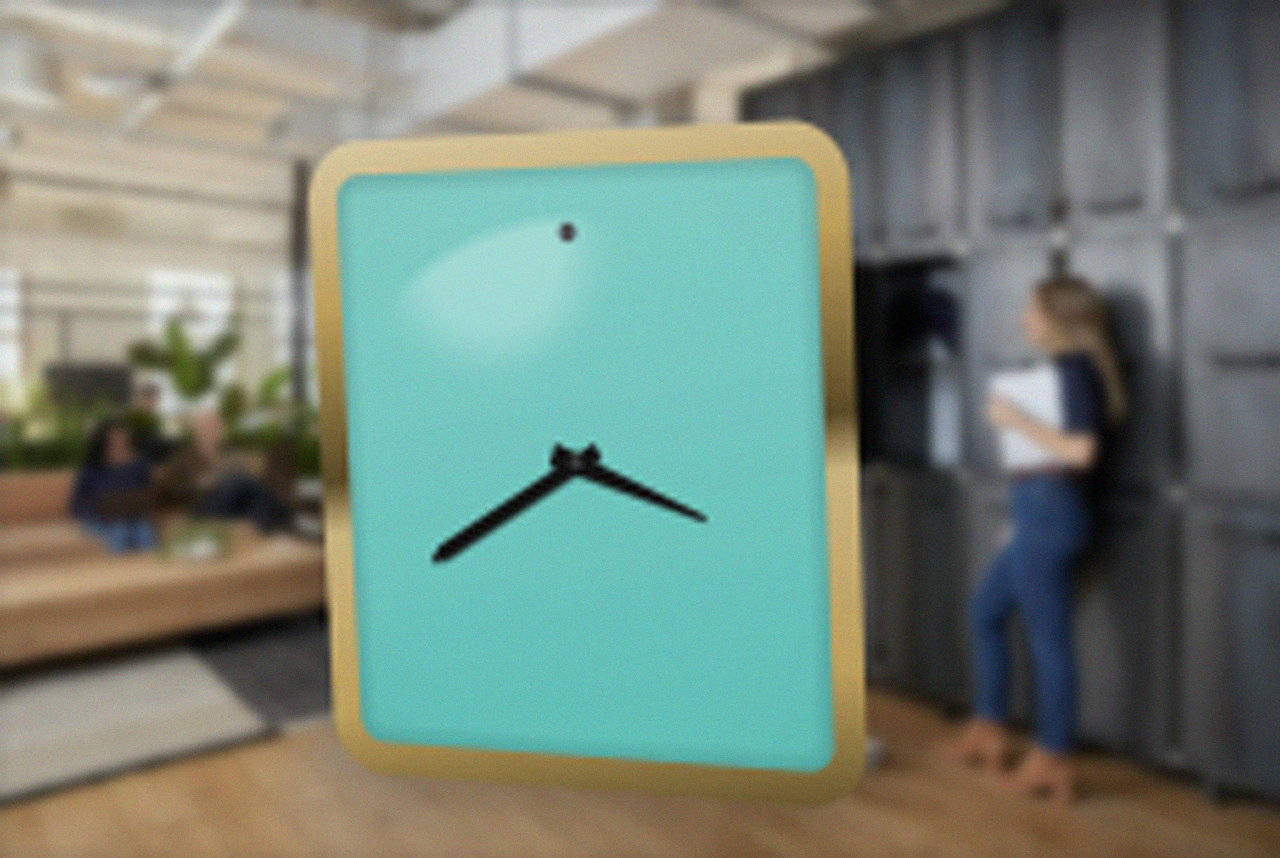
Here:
3,40
